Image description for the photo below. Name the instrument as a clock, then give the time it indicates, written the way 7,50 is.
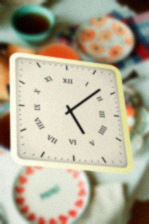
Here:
5,08
